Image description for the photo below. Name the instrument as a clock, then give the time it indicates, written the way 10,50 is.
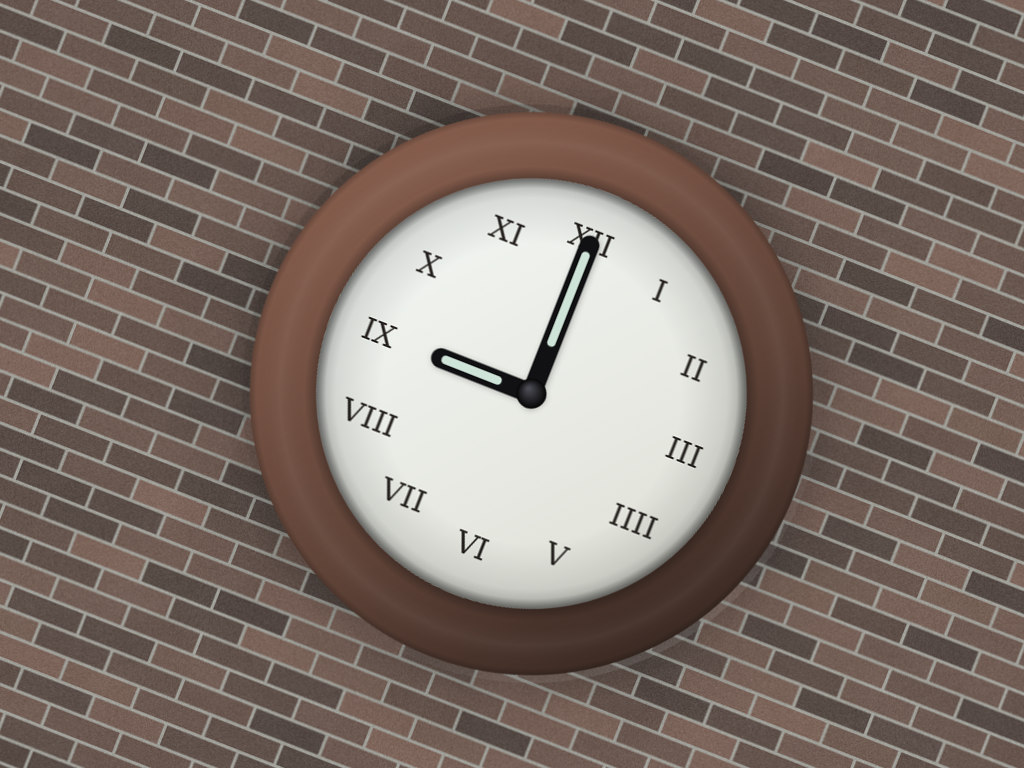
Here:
9,00
